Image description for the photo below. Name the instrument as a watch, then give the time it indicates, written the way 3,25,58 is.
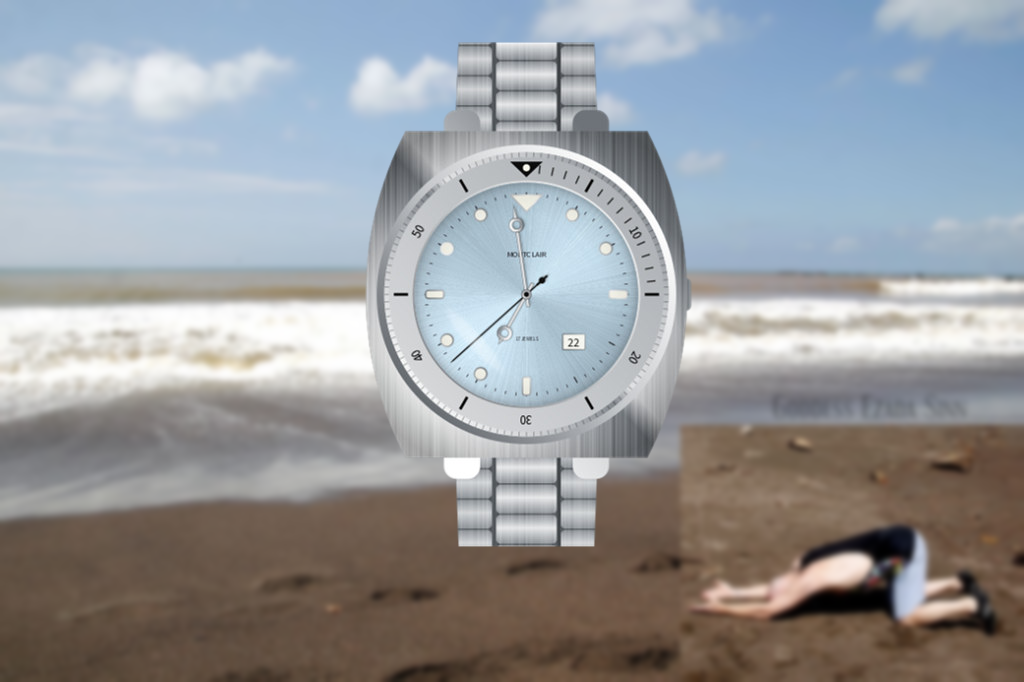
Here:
6,58,38
